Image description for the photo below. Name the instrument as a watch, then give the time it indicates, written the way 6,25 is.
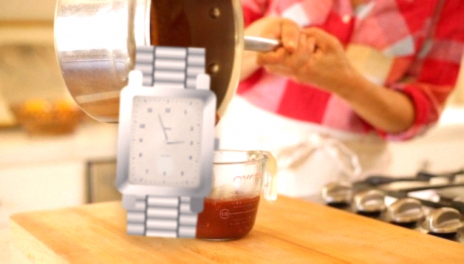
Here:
2,57
